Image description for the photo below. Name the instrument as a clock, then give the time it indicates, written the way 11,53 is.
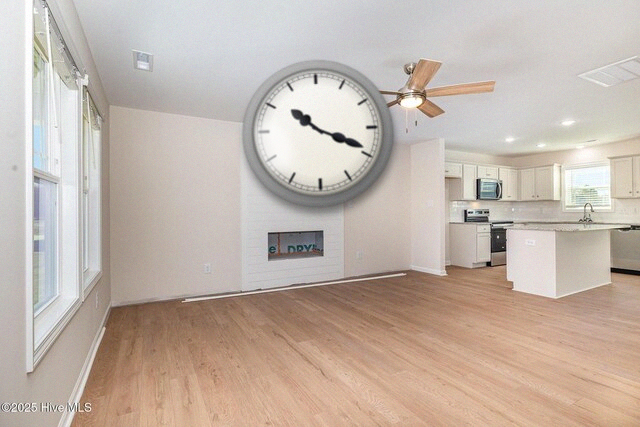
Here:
10,19
